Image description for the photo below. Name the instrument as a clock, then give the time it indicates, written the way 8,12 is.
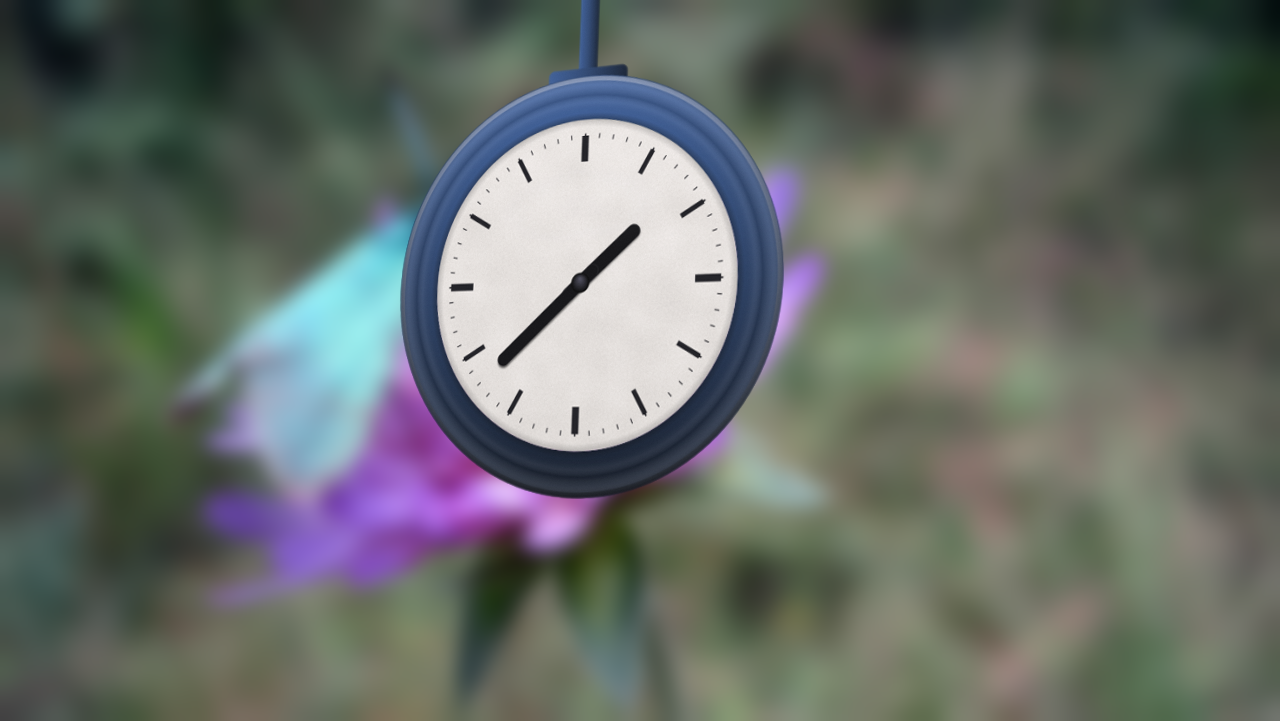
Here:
1,38
